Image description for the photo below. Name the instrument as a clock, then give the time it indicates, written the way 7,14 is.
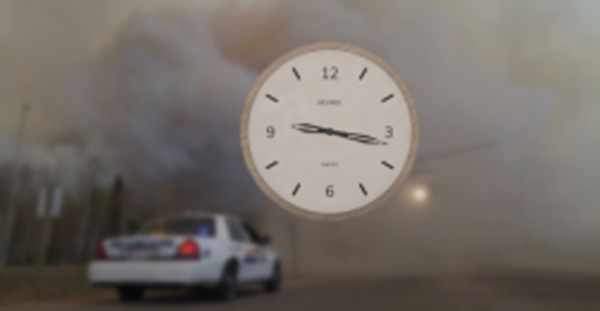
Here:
9,17
